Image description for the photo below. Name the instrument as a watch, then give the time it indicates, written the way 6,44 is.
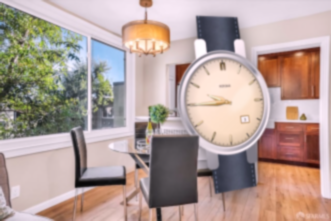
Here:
9,45
